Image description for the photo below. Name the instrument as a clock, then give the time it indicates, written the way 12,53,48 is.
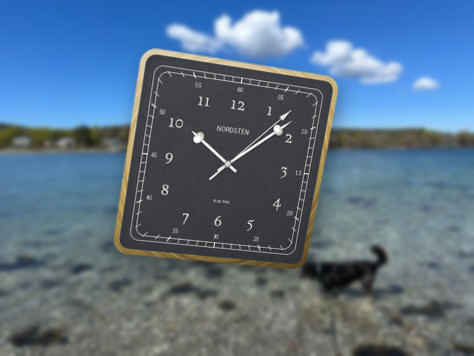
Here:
10,08,07
